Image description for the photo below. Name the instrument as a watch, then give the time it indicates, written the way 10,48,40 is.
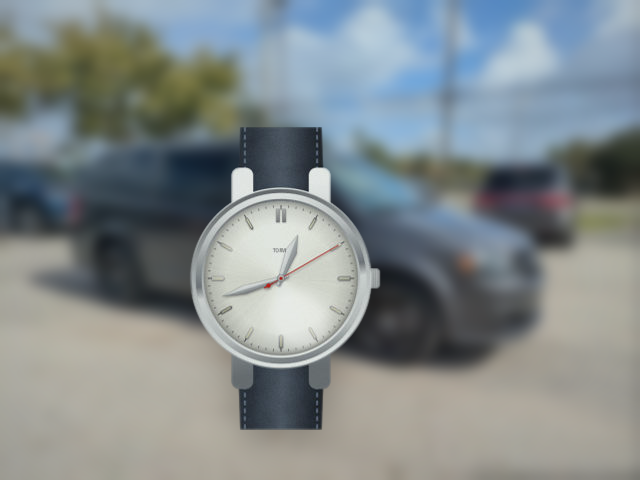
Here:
12,42,10
